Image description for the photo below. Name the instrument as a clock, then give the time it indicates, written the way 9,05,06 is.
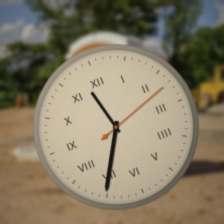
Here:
11,35,12
